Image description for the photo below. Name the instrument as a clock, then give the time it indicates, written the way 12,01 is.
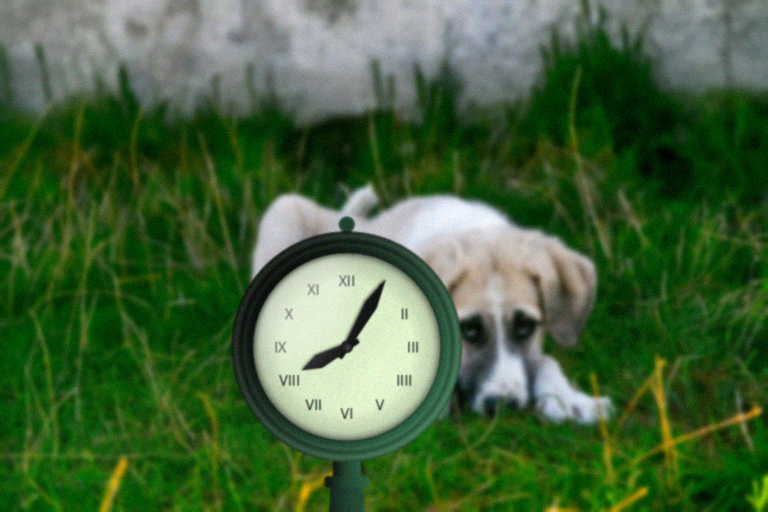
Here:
8,05
